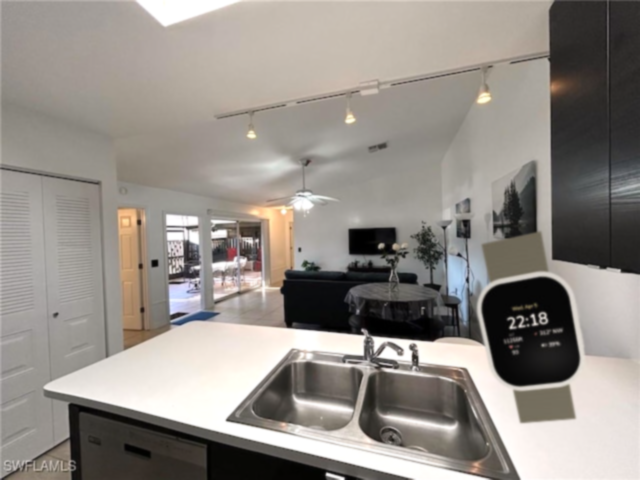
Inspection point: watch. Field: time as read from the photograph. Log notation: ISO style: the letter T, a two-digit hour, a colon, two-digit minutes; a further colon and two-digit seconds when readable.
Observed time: T22:18
